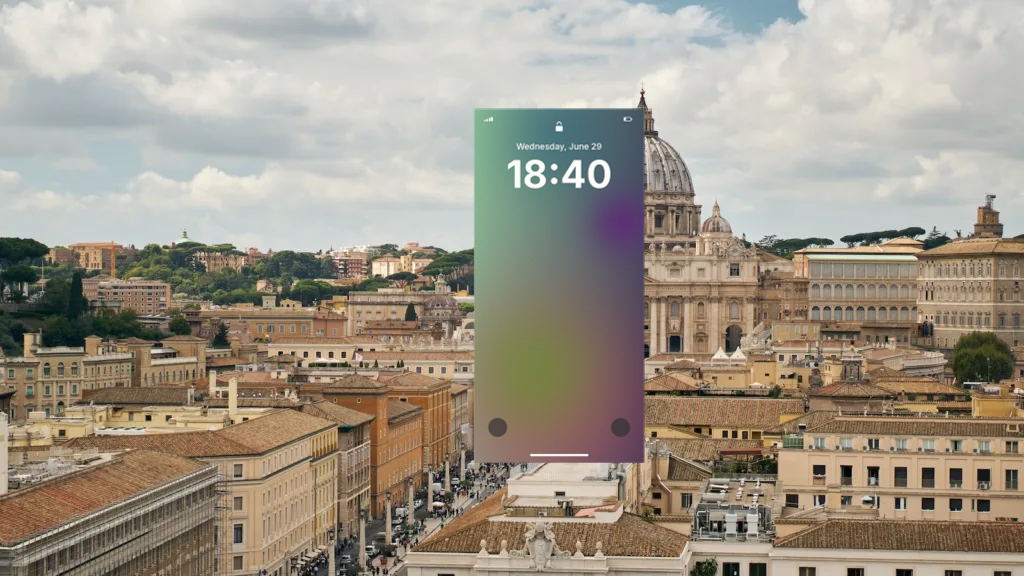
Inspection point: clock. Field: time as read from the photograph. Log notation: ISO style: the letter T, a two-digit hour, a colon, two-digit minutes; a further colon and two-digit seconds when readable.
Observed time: T18:40
